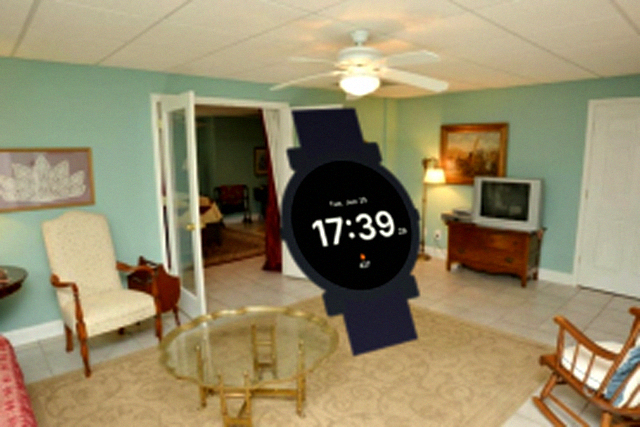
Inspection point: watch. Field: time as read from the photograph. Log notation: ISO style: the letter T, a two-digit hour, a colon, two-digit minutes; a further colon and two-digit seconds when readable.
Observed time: T17:39
